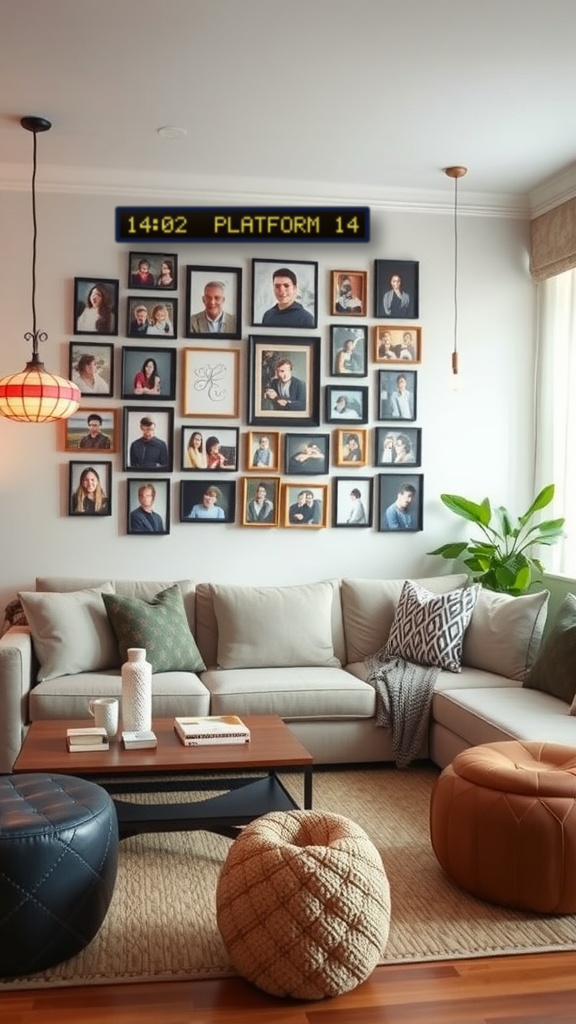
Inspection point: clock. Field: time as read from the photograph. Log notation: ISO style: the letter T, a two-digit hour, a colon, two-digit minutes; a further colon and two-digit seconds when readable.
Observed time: T14:02
